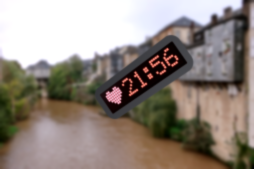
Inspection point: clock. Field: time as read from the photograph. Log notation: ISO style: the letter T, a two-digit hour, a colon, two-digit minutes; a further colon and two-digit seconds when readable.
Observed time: T21:56
